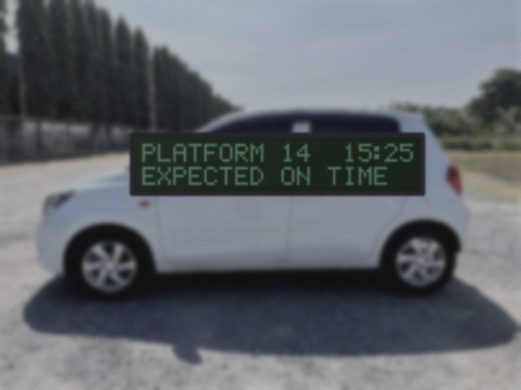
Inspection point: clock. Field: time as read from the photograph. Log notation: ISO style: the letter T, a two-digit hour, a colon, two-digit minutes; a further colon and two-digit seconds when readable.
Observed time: T15:25
